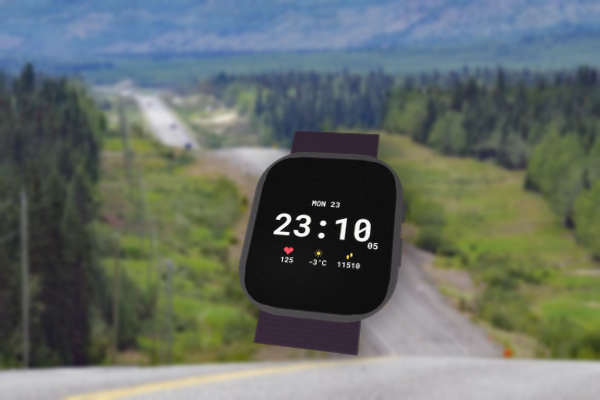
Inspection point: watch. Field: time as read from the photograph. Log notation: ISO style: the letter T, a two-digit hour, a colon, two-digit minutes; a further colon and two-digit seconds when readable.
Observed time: T23:10:05
